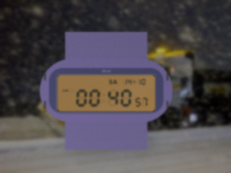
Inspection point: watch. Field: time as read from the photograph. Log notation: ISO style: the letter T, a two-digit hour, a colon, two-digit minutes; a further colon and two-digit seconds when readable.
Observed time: T00:40
